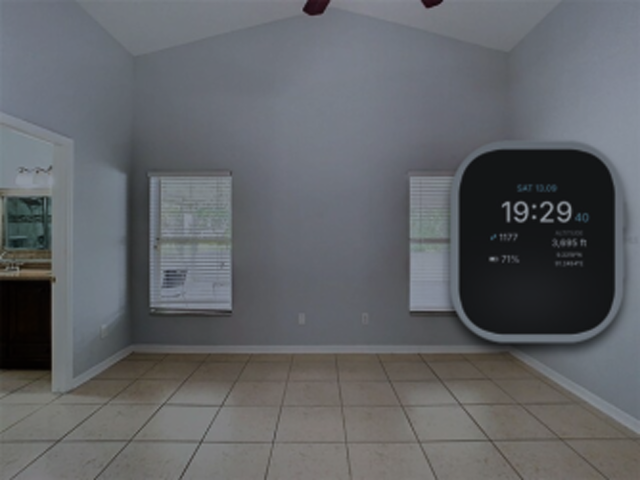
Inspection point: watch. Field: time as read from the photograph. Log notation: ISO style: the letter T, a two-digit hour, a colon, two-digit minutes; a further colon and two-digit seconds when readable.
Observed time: T19:29
